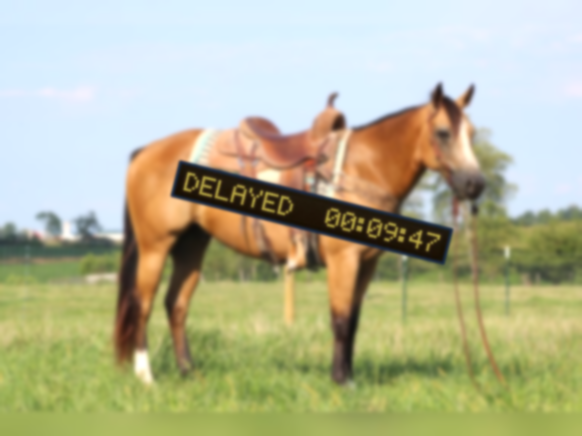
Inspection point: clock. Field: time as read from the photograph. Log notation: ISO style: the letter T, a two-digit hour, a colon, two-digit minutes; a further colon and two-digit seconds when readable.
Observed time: T00:09:47
